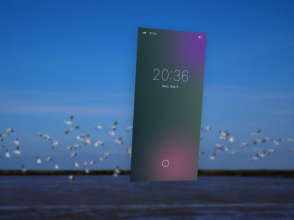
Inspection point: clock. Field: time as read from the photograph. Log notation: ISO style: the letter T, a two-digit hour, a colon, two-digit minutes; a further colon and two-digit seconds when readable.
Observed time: T20:36
